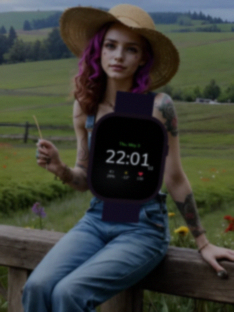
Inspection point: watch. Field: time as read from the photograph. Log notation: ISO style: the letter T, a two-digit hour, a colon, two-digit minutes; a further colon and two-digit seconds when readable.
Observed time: T22:01
